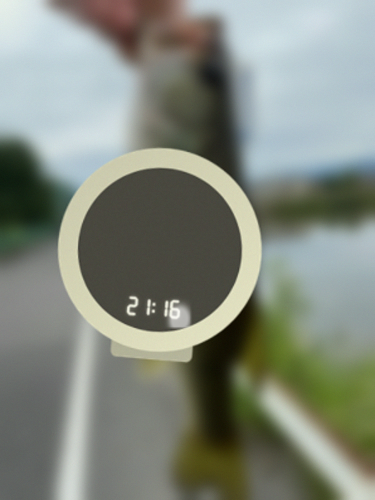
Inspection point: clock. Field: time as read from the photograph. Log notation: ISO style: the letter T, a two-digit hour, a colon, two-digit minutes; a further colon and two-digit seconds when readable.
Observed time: T21:16
